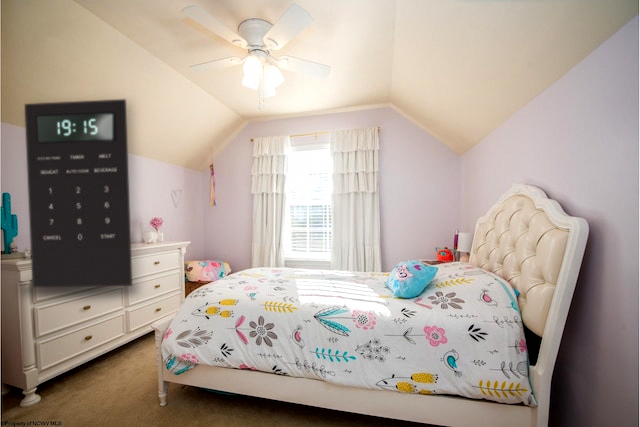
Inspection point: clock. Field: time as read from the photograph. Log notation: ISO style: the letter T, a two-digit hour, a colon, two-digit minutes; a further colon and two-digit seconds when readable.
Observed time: T19:15
